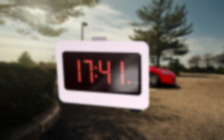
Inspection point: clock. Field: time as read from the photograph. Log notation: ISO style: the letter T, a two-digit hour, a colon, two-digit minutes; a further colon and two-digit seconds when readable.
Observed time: T17:41
